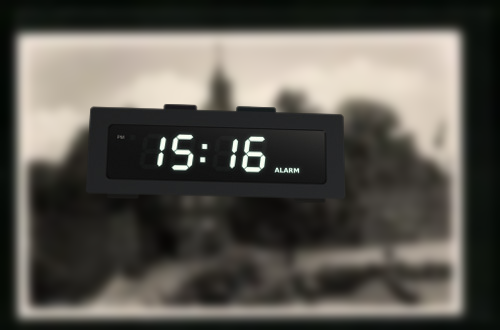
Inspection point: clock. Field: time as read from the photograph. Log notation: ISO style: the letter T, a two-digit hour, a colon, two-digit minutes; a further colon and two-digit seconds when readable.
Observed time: T15:16
